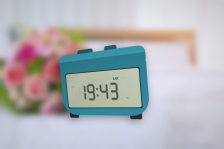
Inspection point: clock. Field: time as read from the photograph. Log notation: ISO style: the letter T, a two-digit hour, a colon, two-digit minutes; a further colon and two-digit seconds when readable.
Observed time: T19:43
